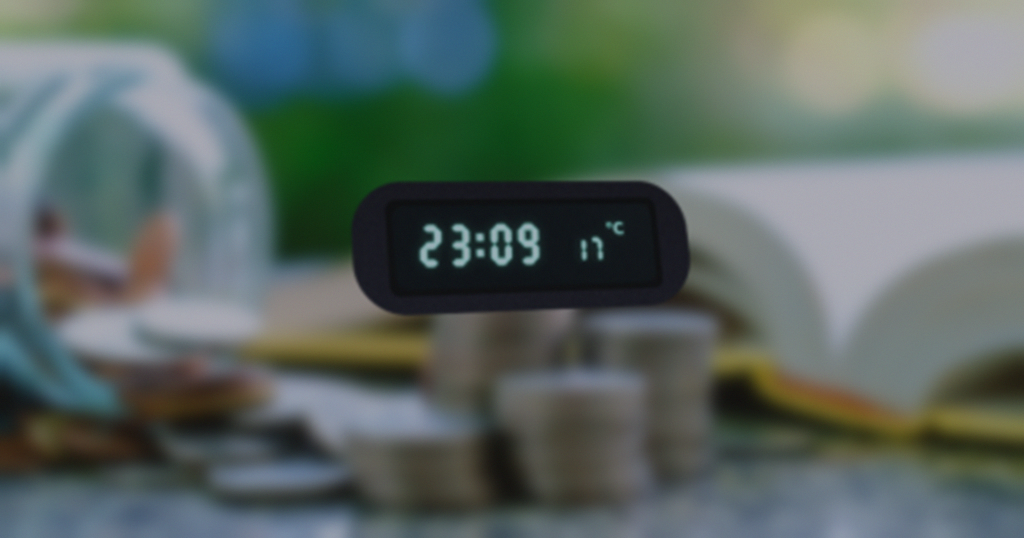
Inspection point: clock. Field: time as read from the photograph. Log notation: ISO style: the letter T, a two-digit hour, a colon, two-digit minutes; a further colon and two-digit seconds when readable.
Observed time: T23:09
